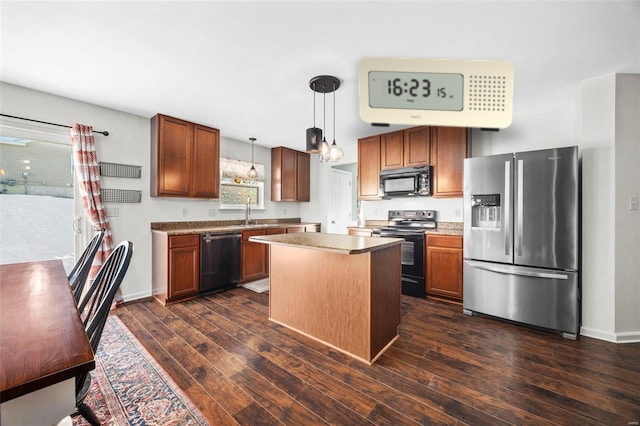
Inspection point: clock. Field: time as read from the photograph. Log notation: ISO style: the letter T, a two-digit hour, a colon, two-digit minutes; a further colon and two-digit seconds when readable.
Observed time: T16:23:15
